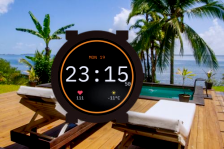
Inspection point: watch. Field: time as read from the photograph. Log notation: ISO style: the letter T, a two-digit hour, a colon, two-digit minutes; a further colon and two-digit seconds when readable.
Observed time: T23:15
